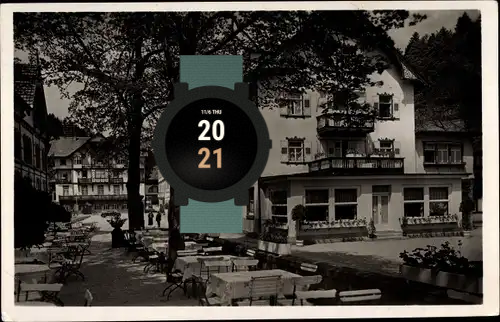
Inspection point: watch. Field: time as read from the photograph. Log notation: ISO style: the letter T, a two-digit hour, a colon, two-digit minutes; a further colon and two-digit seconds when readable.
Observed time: T20:21
